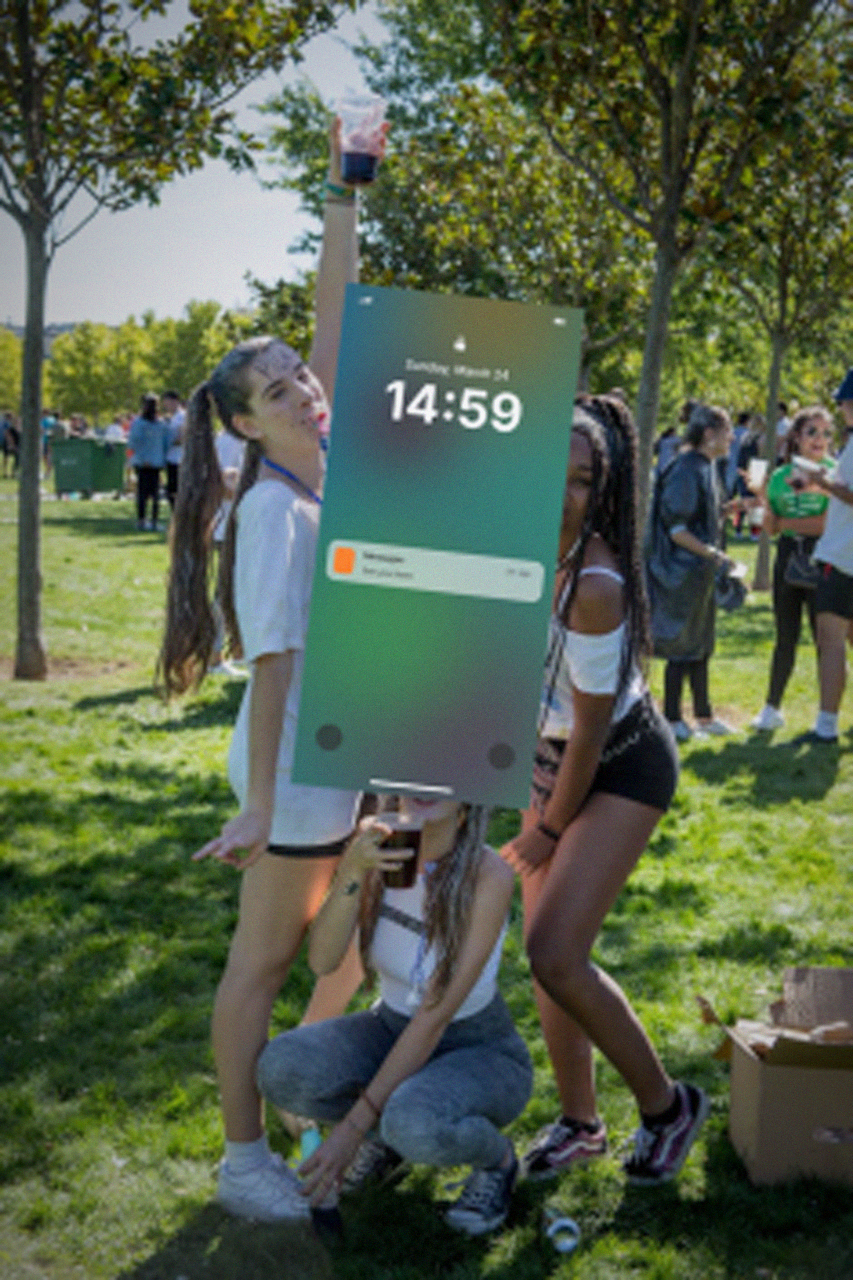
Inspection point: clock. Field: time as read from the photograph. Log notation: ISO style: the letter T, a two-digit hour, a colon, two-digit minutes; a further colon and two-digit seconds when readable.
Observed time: T14:59
